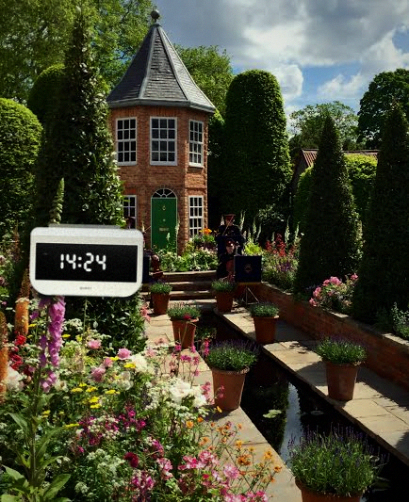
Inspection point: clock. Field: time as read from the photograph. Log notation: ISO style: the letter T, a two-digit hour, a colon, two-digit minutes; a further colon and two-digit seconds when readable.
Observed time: T14:24
